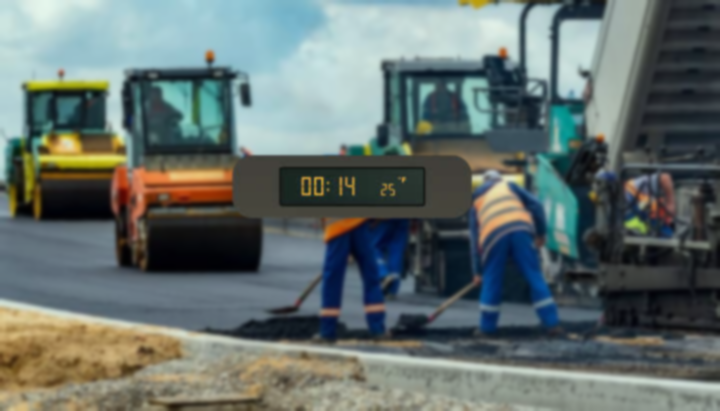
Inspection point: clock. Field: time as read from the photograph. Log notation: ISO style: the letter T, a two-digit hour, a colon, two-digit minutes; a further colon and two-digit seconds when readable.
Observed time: T00:14
